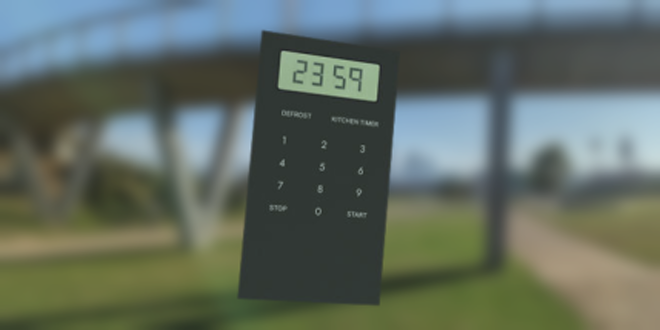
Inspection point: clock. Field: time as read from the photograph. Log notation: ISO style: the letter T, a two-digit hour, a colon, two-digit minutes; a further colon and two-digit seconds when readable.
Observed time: T23:59
